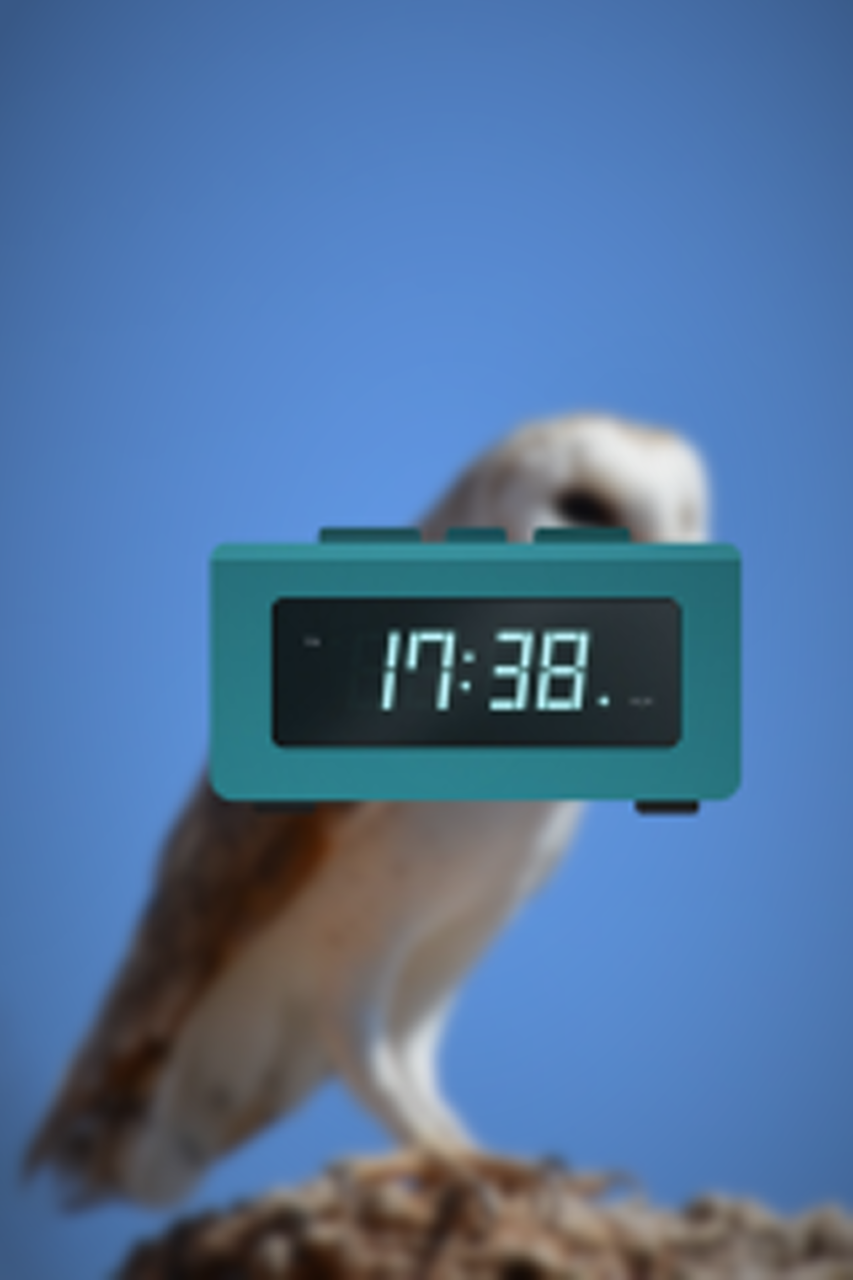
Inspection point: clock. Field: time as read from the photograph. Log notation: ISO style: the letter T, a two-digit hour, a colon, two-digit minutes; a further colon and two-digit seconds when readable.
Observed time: T17:38
